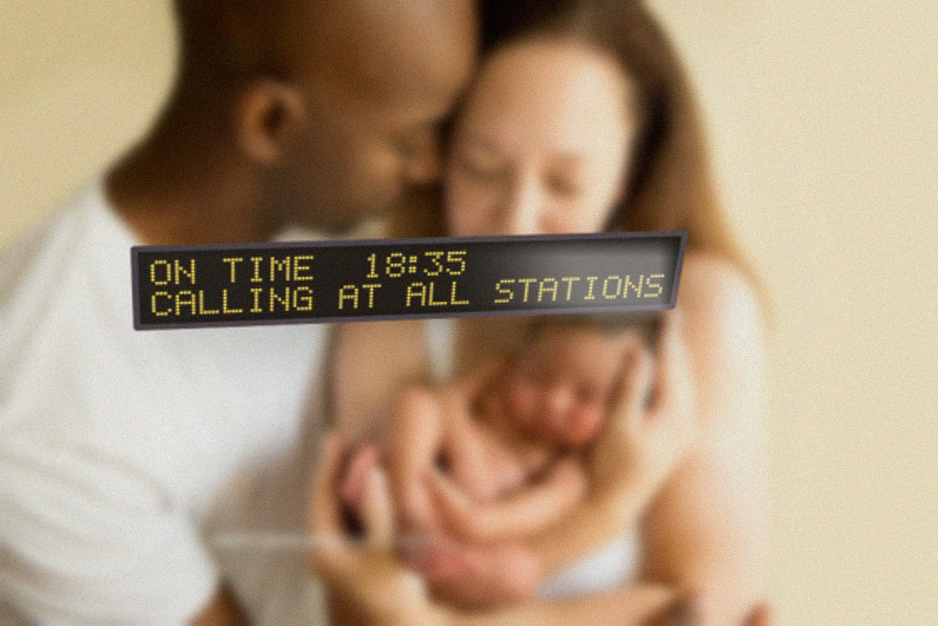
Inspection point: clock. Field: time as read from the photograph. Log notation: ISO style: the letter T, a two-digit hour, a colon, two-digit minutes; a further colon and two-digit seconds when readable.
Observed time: T18:35
